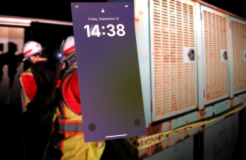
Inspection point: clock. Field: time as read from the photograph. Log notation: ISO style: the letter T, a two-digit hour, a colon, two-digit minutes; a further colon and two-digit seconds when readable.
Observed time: T14:38
